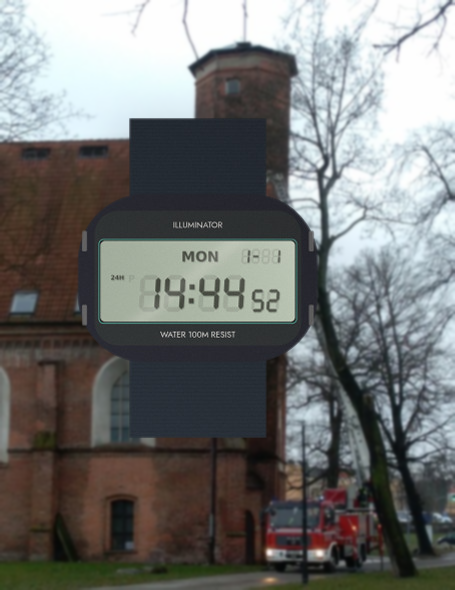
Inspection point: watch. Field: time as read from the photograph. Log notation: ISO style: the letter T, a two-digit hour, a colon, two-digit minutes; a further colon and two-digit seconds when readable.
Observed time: T14:44:52
